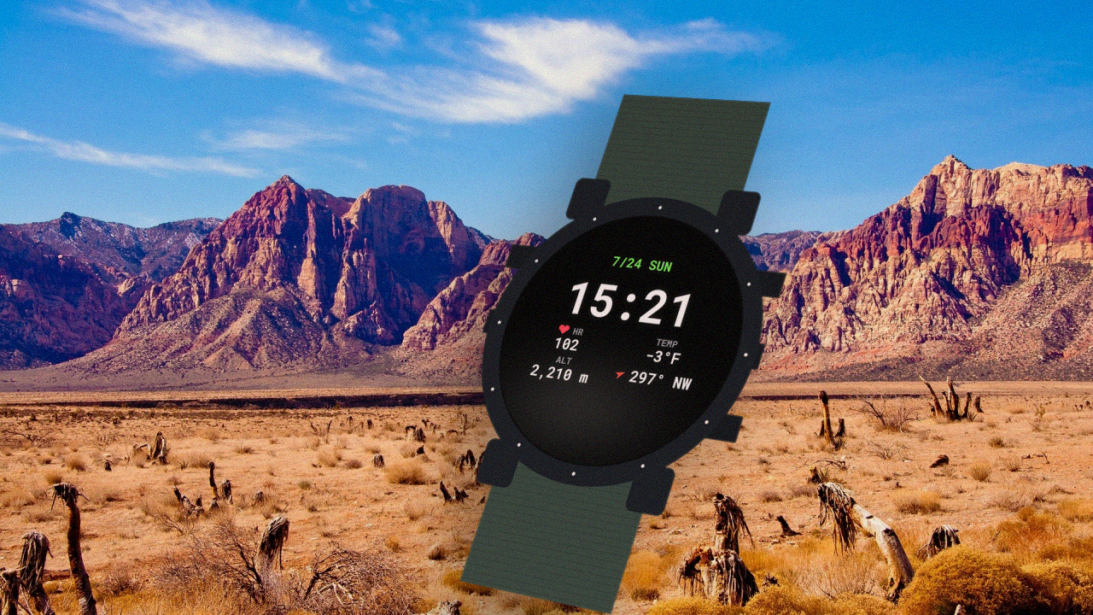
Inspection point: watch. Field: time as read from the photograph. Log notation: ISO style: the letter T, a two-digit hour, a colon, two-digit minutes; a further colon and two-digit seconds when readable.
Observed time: T15:21
